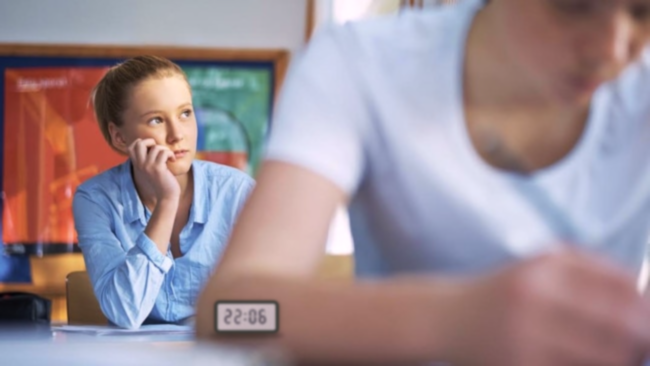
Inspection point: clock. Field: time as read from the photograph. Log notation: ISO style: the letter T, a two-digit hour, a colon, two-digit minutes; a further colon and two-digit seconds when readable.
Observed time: T22:06
